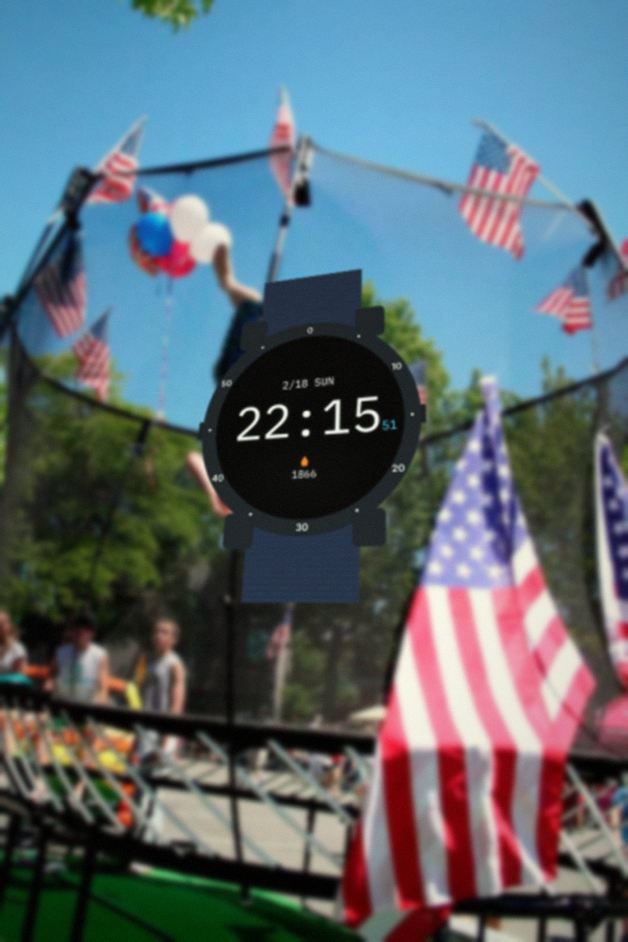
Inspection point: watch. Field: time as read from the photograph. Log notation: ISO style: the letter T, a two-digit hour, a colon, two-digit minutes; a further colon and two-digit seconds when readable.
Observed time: T22:15
